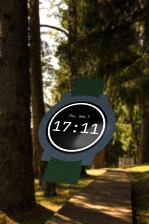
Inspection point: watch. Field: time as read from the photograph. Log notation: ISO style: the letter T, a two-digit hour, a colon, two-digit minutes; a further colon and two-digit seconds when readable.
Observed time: T17:11
